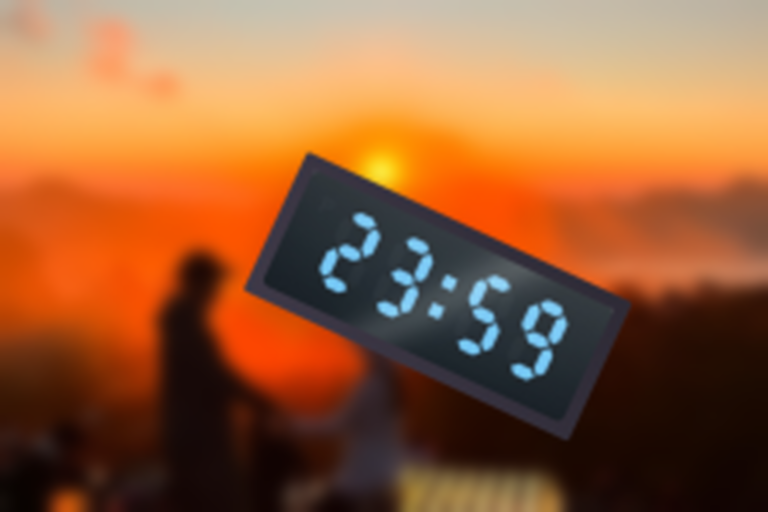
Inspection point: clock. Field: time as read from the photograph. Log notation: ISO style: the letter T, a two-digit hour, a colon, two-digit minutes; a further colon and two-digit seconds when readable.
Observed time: T23:59
